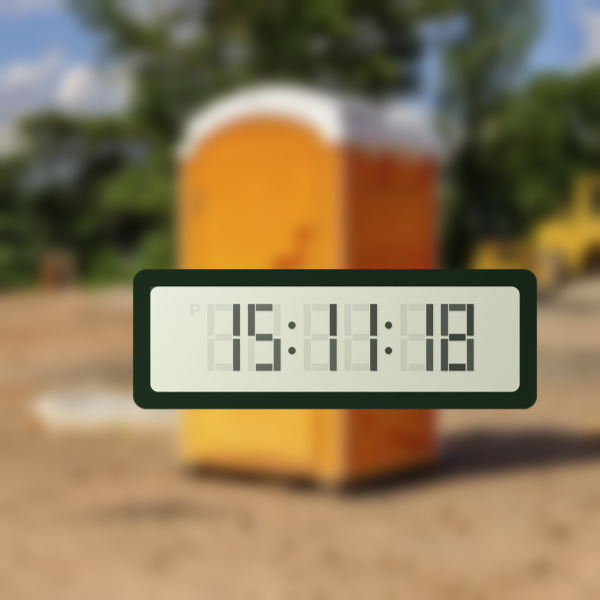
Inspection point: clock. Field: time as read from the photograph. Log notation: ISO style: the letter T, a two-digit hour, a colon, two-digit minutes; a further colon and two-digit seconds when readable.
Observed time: T15:11:18
